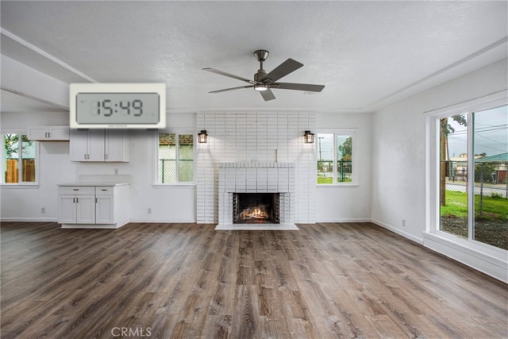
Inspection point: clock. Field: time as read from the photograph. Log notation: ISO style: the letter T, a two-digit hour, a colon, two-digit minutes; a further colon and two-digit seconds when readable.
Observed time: T15:49
